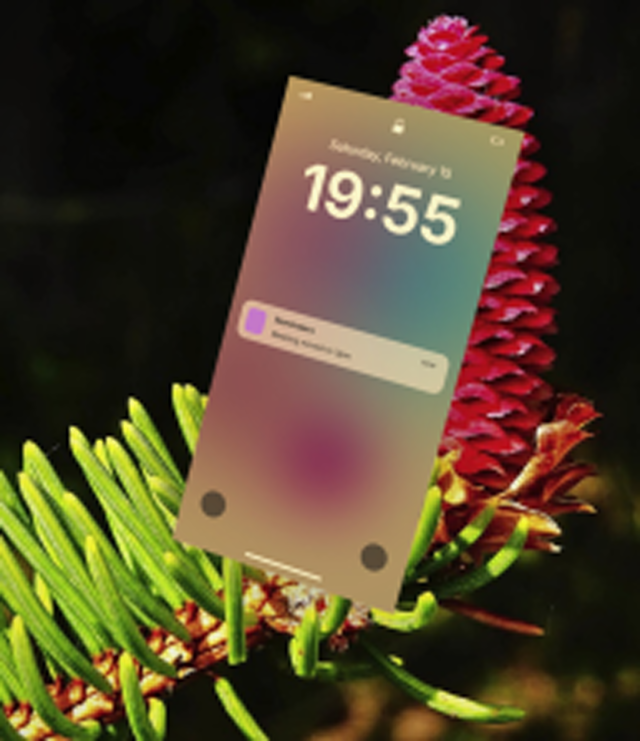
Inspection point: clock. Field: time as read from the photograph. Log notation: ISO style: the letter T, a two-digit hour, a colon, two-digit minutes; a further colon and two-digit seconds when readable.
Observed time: T19:55
